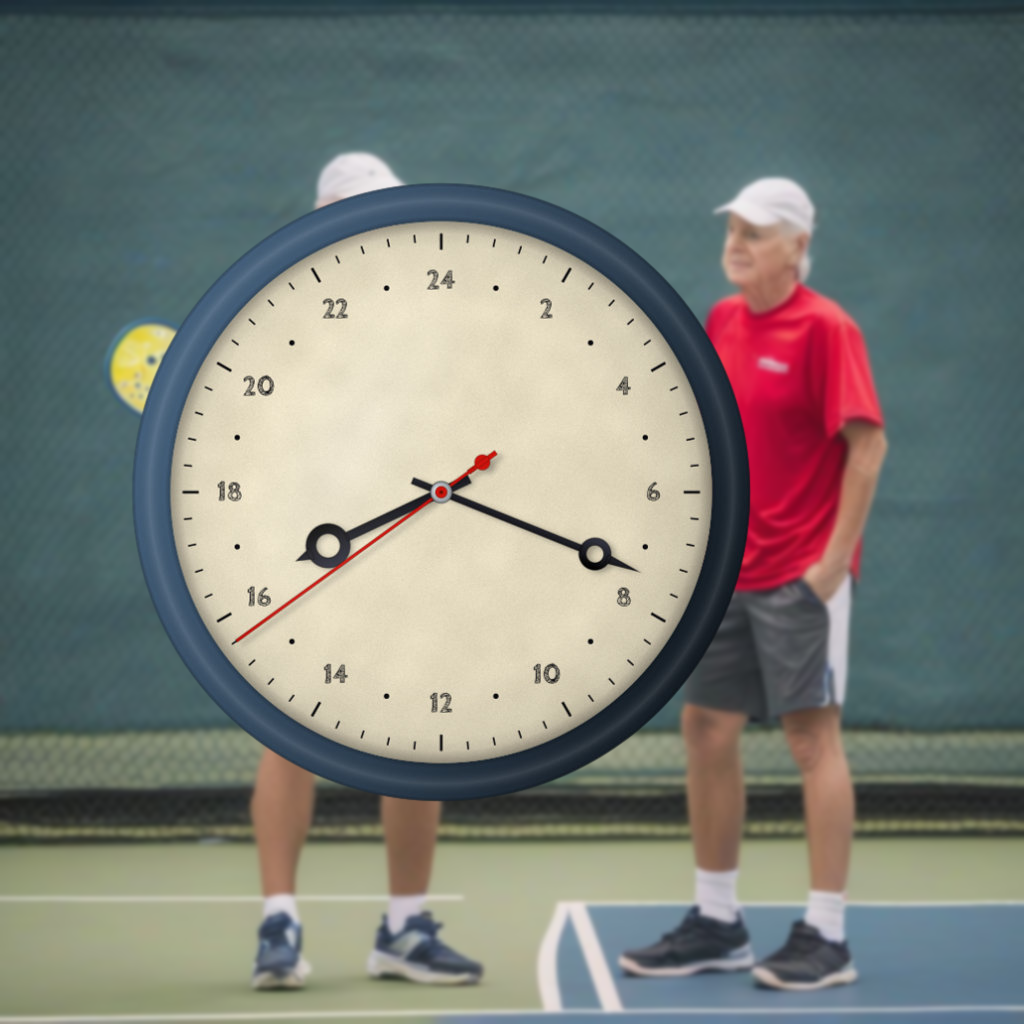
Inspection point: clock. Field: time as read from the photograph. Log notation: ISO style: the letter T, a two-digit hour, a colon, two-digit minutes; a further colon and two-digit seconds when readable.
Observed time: T16:18:39
